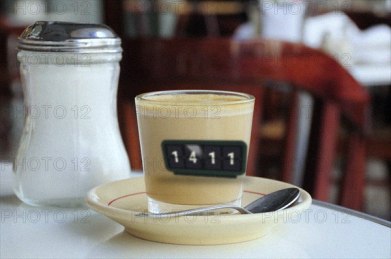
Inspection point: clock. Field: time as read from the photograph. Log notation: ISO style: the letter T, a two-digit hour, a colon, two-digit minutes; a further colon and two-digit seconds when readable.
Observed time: T14:11
